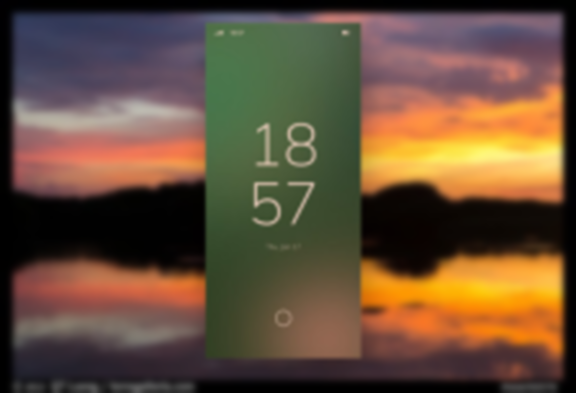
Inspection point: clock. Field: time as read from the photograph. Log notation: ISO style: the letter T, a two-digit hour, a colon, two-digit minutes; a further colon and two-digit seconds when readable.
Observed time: T18:57
